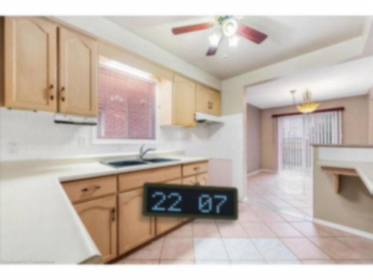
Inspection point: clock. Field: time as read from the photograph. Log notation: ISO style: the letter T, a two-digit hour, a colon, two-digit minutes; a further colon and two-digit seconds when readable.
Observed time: T22:07
